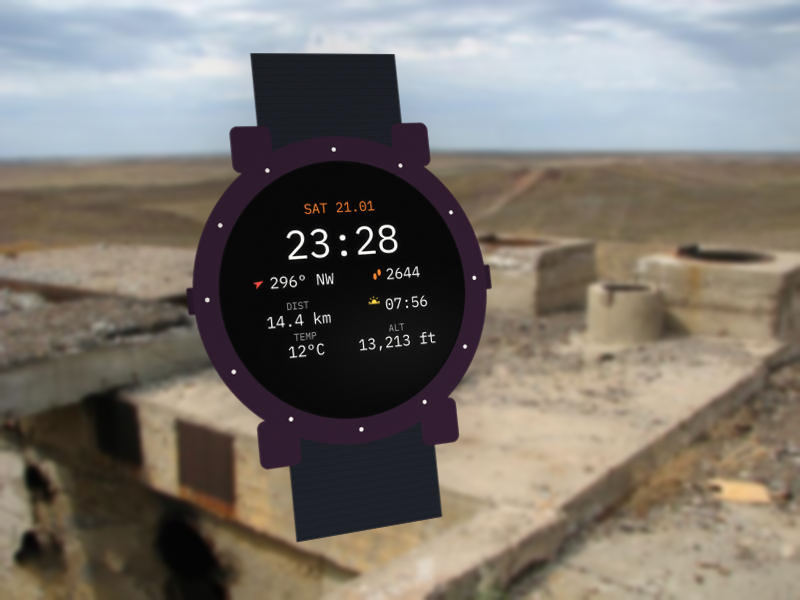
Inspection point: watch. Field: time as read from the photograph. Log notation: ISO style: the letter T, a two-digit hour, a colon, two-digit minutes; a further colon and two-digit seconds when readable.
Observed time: T23:28
